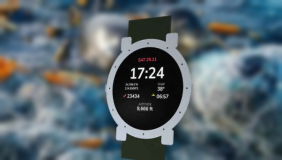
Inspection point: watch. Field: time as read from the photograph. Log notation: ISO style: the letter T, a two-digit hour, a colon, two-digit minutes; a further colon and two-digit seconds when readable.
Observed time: T17:24
